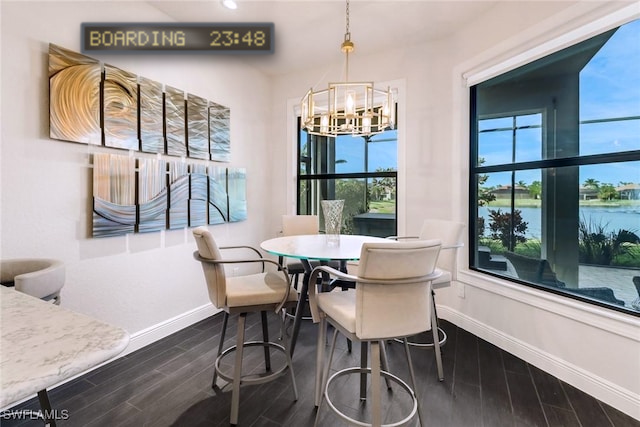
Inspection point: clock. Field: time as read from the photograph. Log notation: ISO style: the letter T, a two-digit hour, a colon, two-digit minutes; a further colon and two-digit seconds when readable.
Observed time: T23:48
